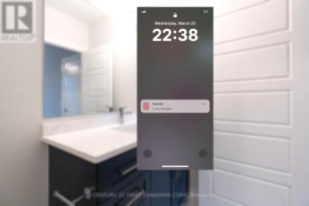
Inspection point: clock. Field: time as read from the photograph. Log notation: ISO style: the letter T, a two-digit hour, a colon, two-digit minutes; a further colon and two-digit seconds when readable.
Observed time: T22:38
